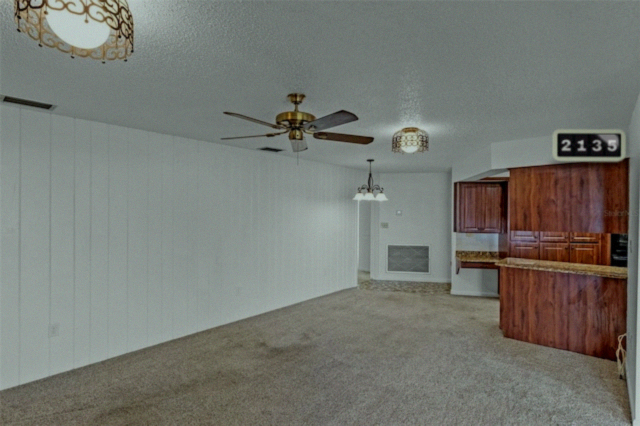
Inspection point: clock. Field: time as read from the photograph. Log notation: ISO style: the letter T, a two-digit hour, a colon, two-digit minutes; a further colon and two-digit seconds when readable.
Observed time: T21:35
